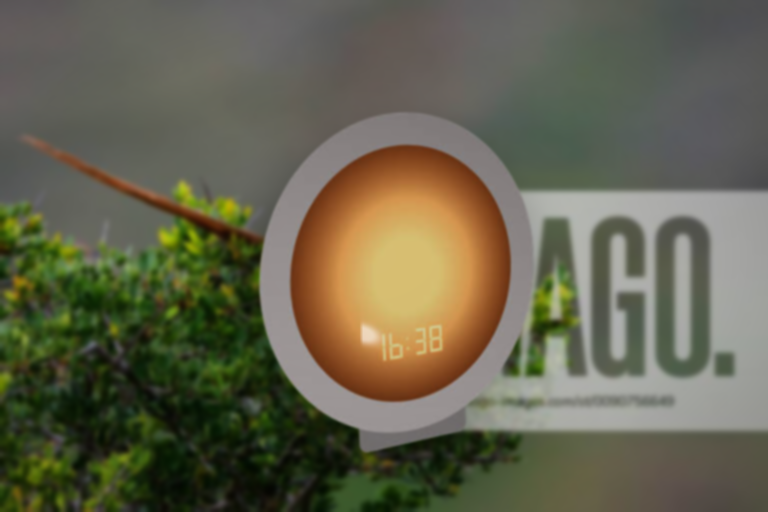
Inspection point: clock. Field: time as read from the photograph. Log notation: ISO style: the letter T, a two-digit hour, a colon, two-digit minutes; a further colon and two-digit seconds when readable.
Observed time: T16:38
